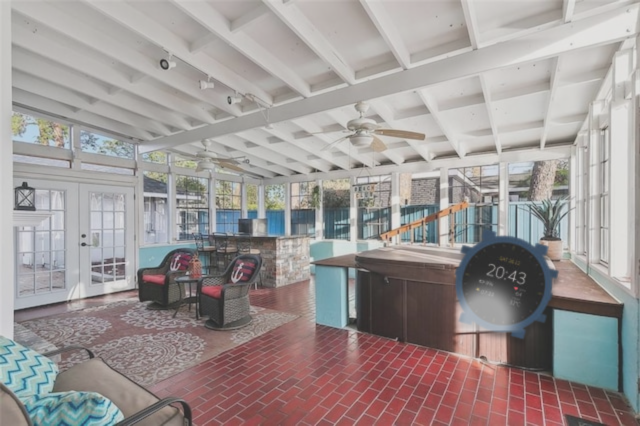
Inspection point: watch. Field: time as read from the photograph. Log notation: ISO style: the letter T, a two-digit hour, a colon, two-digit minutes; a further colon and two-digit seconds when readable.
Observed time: T20:43
